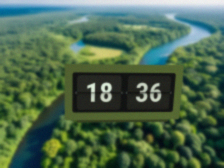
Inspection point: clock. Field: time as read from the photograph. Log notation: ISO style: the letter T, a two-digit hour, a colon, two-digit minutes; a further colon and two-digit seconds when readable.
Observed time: T18:36
